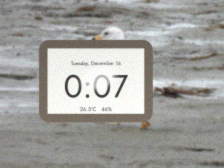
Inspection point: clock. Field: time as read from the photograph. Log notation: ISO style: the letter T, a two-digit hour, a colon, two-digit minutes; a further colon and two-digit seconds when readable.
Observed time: T00:07
